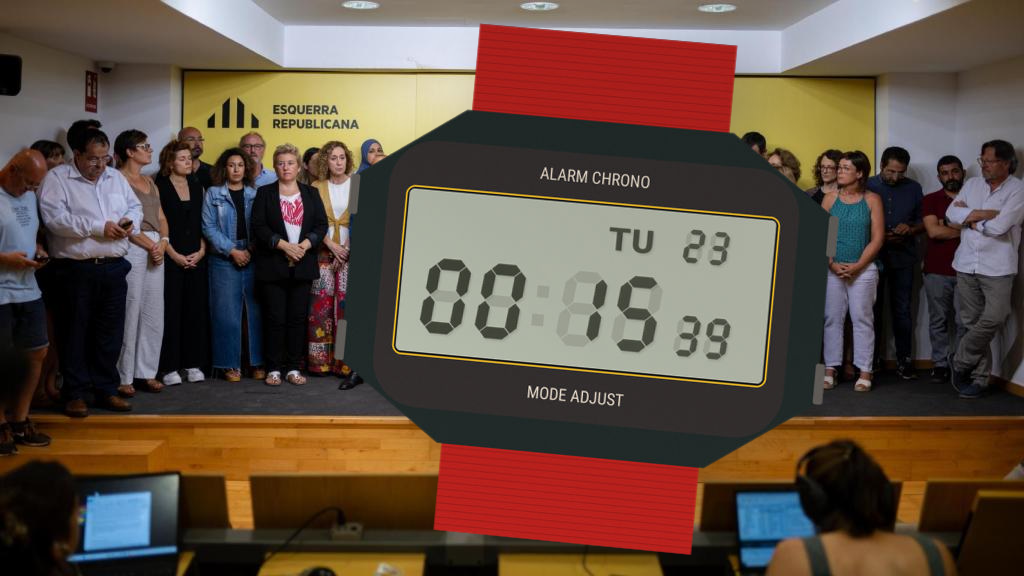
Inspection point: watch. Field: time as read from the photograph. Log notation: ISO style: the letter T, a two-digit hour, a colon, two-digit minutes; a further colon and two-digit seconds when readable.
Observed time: T00:15:39
